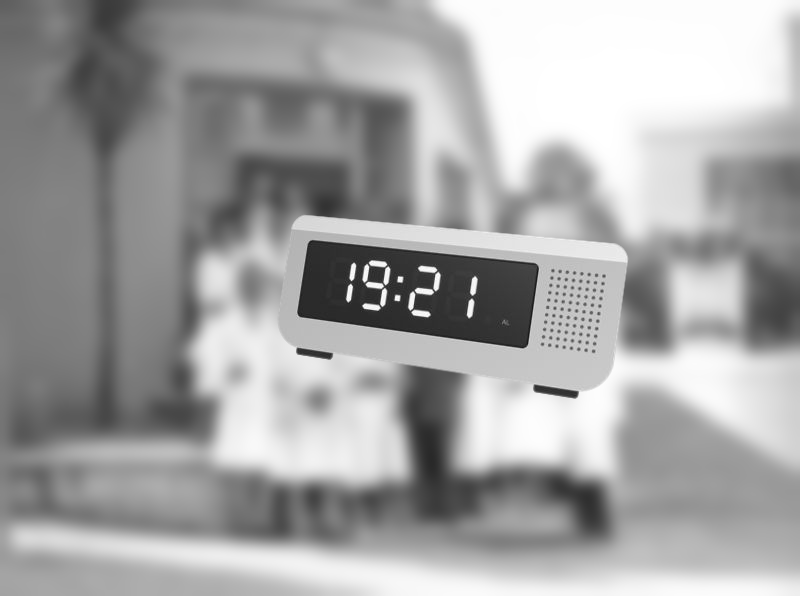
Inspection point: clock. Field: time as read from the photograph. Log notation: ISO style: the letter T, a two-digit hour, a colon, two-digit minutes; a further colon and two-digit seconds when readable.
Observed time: T19:21
